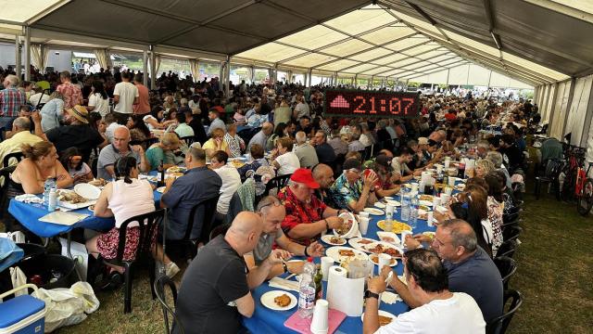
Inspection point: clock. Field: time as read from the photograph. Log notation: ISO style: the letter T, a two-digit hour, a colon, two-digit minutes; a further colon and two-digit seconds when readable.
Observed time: T21:07
